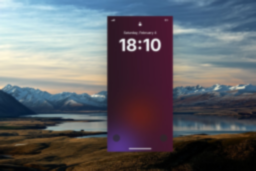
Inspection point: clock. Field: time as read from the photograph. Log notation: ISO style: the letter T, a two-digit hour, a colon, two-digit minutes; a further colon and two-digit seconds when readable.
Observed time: T18:10
